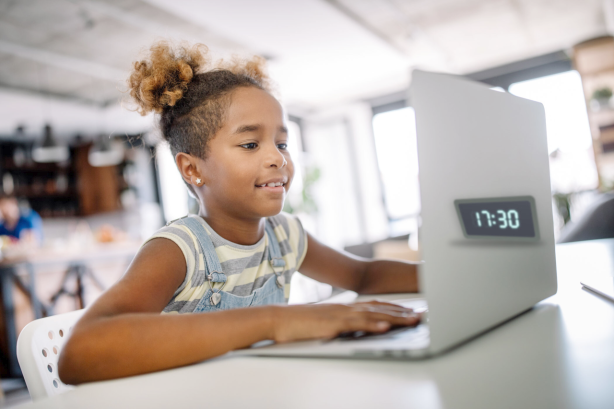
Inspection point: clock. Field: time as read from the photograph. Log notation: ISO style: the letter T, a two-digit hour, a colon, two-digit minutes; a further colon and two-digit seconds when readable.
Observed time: T17:30
